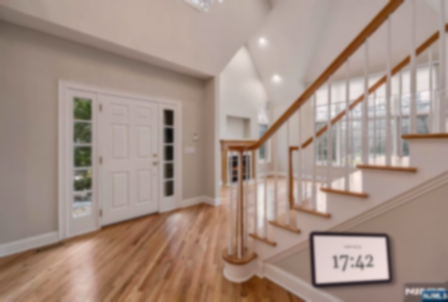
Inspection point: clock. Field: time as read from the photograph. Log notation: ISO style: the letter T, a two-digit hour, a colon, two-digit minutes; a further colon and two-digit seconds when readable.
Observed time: T17:42
